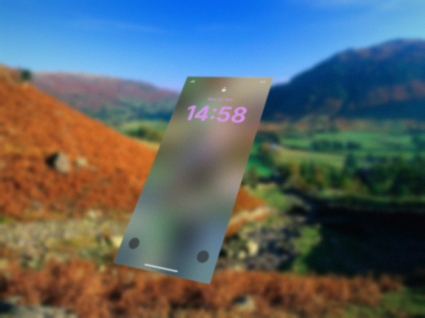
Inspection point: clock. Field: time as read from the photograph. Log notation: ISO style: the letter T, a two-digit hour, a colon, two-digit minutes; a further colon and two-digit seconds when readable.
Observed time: T14:58
